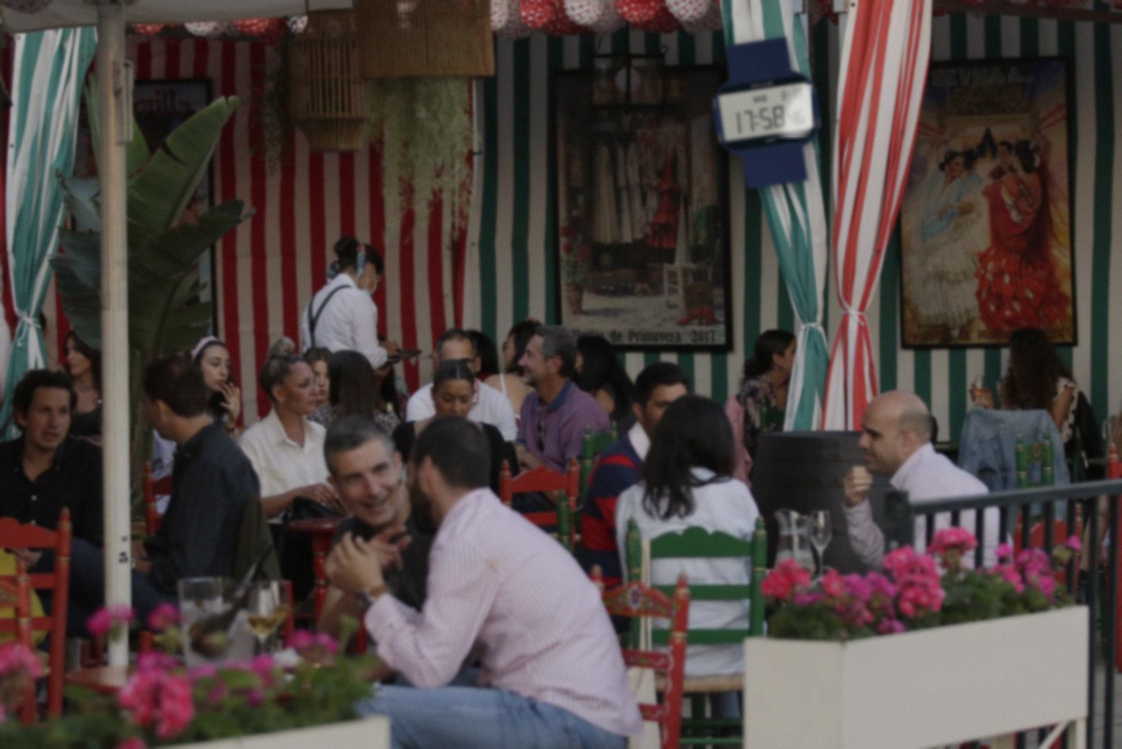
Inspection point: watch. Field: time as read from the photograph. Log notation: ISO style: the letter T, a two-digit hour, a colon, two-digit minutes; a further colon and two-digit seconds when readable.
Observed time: T17:58
